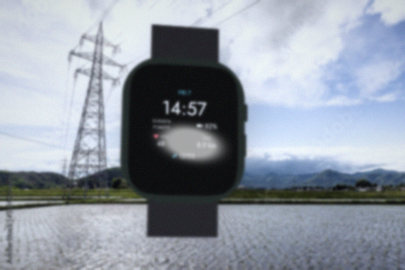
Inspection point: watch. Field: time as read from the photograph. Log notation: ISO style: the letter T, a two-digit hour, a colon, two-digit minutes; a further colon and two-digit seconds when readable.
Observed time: T14:57
